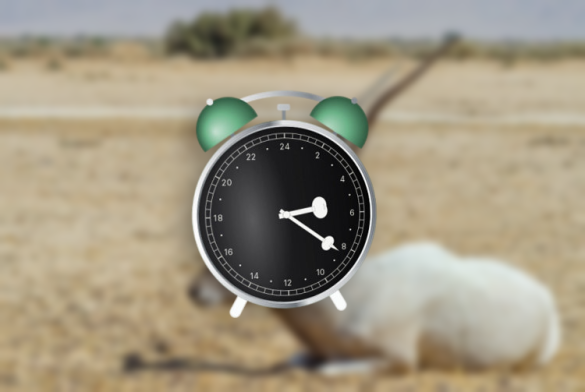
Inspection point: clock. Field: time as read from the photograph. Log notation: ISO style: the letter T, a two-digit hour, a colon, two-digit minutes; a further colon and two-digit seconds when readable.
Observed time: T05:21
